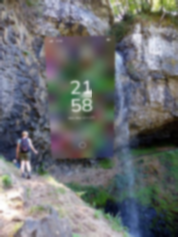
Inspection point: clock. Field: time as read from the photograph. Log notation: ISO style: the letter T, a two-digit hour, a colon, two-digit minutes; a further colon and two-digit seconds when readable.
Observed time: T21:58
